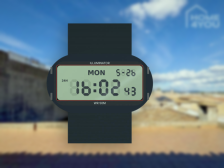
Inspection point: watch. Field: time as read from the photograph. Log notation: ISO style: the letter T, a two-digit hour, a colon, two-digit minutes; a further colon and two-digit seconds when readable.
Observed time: T16:02:43
